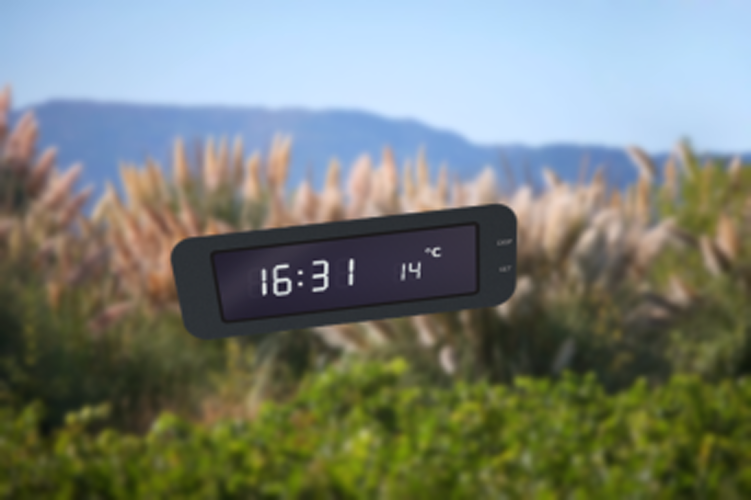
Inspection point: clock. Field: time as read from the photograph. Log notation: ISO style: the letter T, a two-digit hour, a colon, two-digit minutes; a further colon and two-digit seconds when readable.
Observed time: T16:31
